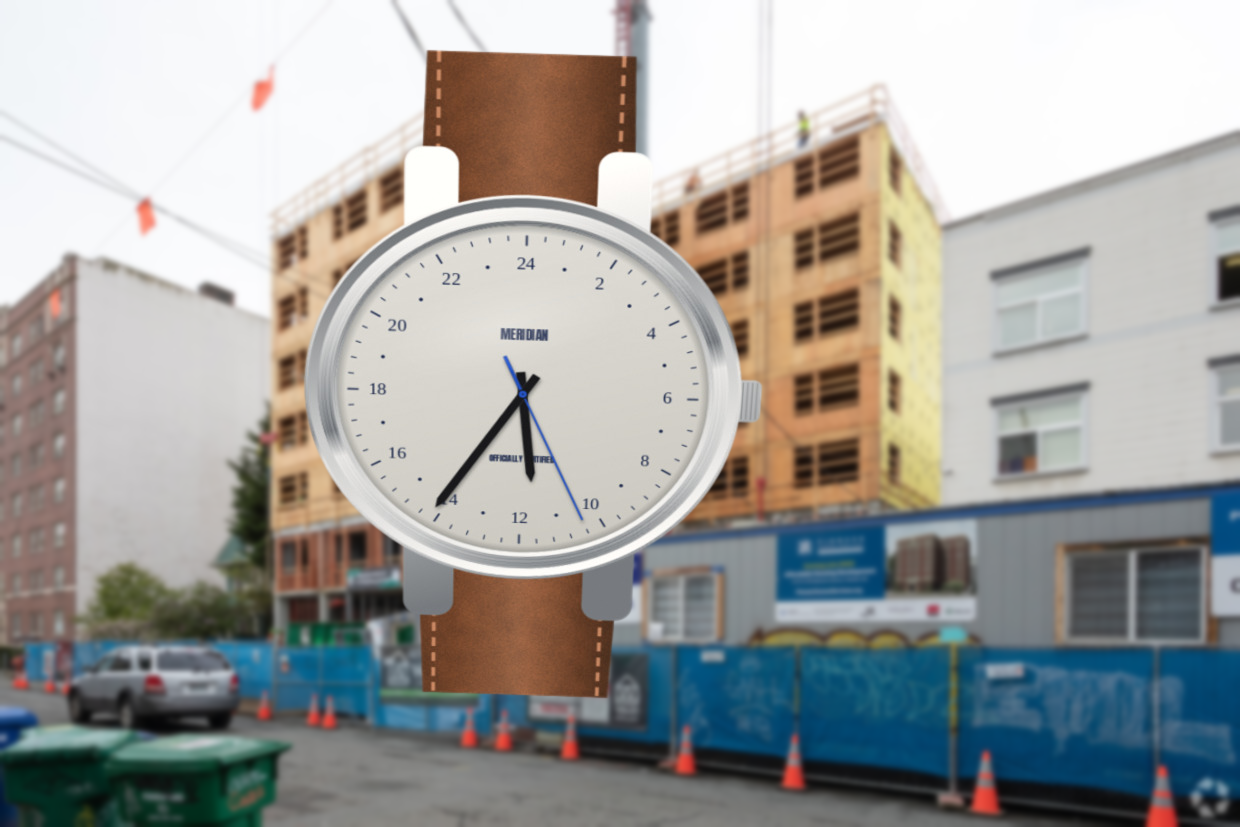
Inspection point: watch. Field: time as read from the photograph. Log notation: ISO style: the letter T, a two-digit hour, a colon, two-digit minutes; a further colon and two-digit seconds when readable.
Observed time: T11:35:26
